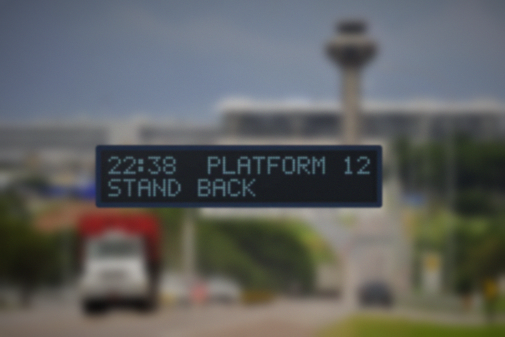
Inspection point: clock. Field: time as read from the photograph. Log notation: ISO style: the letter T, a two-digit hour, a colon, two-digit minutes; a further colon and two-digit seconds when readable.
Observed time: T22:38
